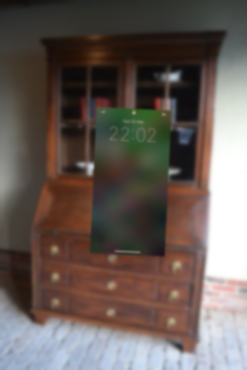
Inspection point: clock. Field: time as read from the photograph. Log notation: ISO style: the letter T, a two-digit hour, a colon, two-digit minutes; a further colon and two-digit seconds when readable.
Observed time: T22:02
